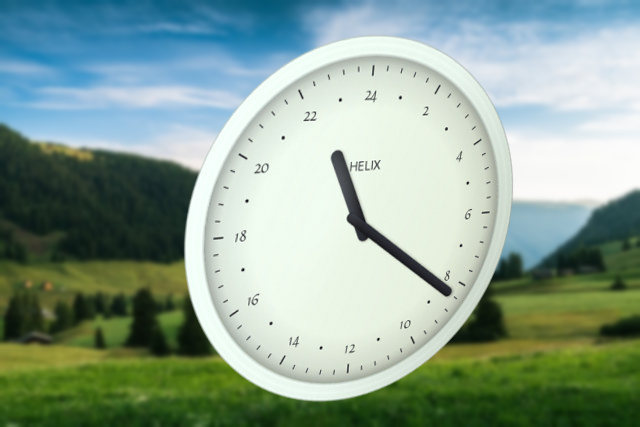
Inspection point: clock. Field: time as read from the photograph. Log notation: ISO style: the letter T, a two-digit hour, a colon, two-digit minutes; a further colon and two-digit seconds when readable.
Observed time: T22:21
